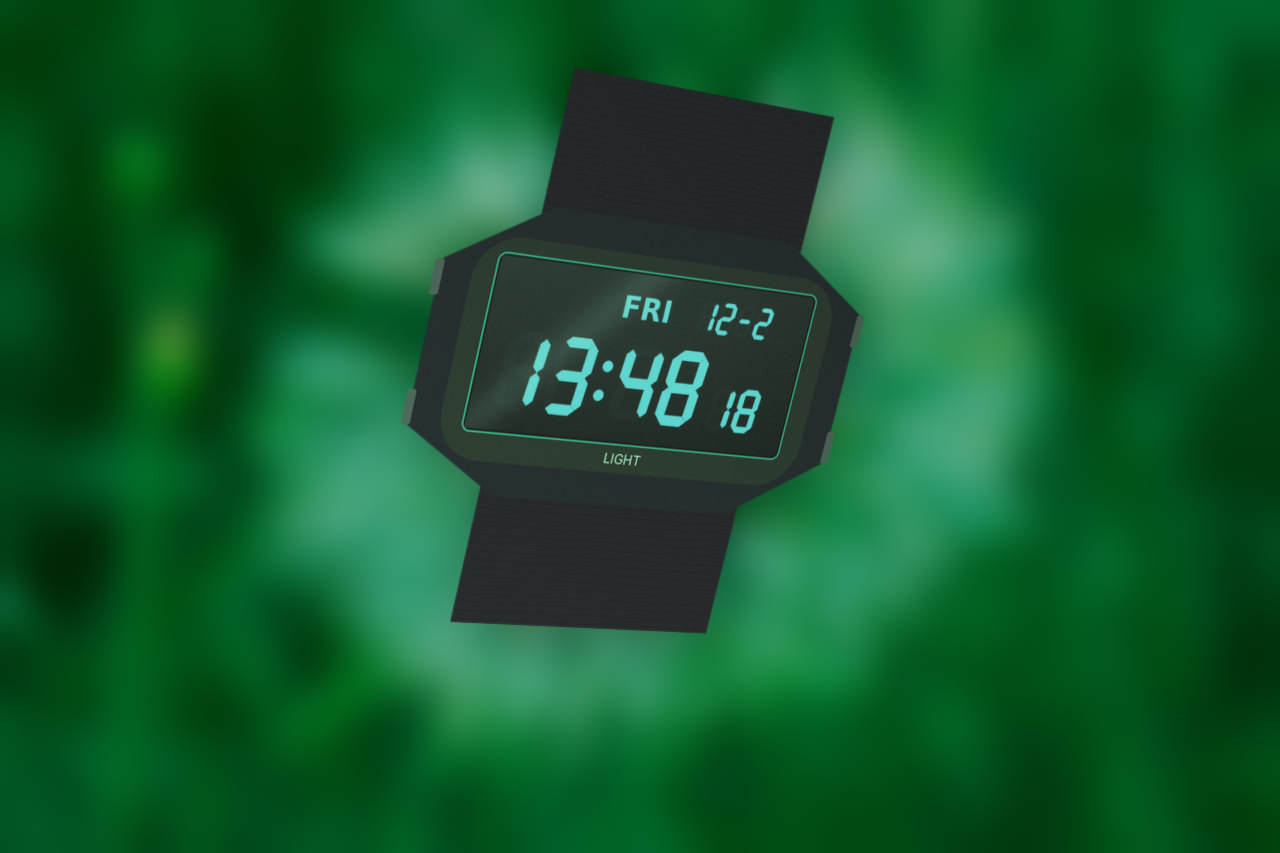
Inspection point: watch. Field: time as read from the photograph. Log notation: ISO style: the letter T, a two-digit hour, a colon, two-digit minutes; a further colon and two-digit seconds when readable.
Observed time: T13:48:18
